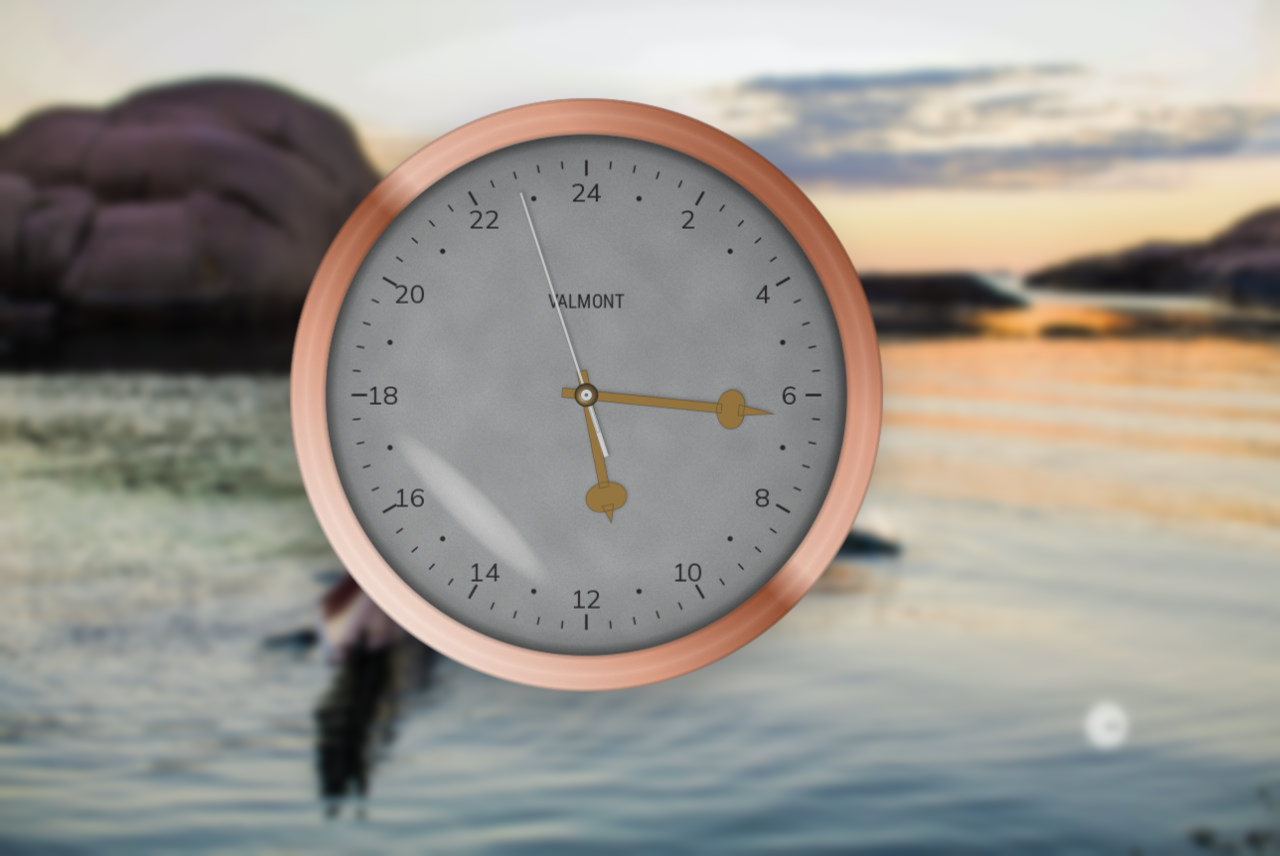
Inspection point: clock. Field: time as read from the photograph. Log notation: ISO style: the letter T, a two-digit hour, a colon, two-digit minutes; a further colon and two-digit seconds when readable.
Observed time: T11:15:57
